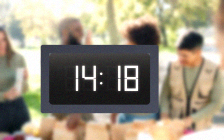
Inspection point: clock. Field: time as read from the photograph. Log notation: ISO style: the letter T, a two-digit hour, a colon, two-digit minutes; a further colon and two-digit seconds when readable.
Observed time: T14:18
